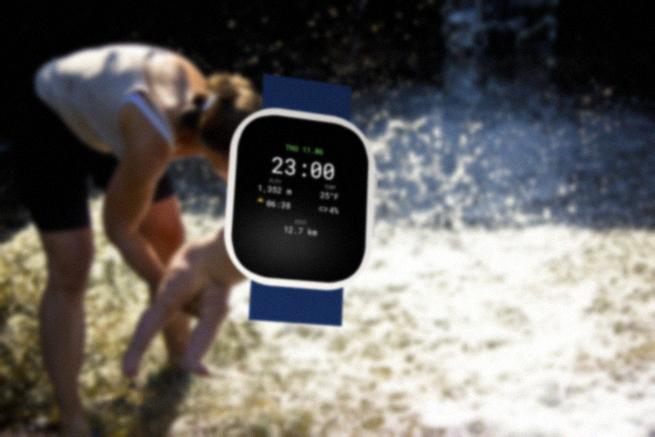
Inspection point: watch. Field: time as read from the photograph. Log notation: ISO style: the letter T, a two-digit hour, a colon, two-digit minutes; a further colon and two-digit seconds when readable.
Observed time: T23:00
